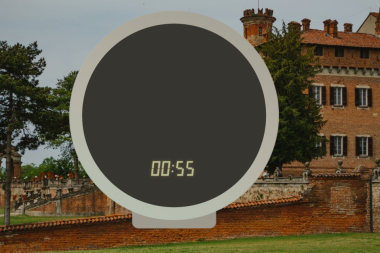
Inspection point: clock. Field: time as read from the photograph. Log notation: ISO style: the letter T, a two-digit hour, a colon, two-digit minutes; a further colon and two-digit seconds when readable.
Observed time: T00:55
